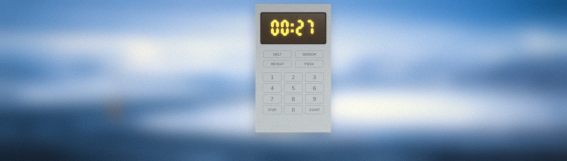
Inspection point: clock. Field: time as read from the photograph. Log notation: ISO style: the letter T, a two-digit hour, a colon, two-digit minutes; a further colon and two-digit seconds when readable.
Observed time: T00:27
